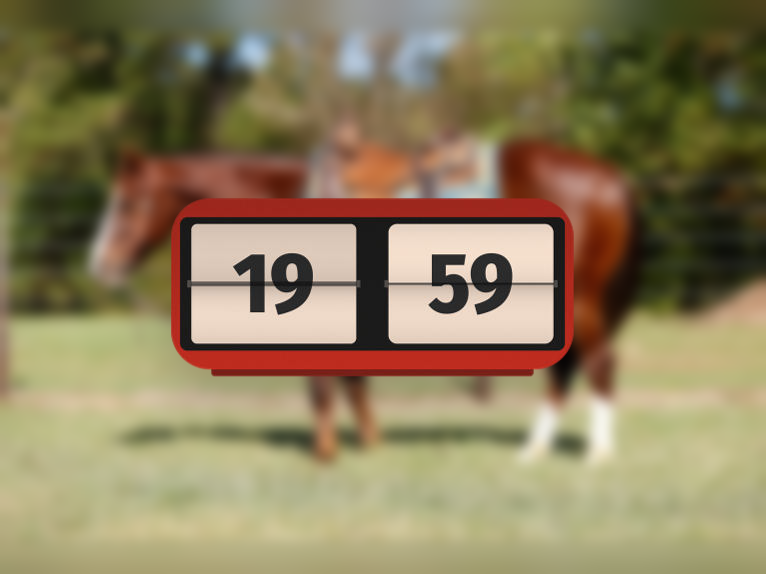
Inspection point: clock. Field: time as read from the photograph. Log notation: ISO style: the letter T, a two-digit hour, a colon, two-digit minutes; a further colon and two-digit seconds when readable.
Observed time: T19:59
